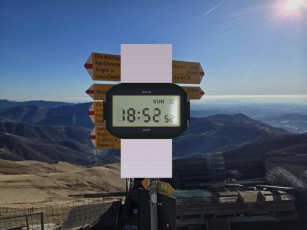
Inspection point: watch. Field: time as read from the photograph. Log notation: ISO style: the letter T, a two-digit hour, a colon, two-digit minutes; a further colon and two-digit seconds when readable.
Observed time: T18:52:52
